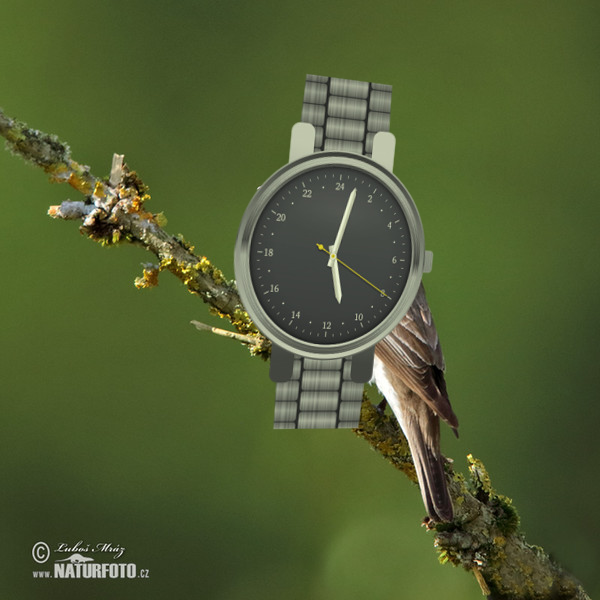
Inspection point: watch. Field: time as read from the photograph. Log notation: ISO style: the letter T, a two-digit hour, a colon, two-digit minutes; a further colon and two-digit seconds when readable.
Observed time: T11:02:20
